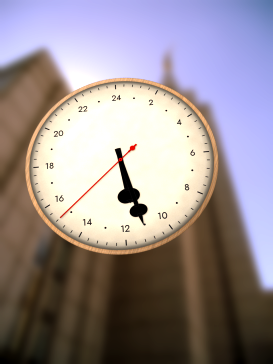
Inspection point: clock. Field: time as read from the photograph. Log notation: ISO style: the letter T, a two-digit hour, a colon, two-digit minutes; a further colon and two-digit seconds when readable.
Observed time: T11:27:38
